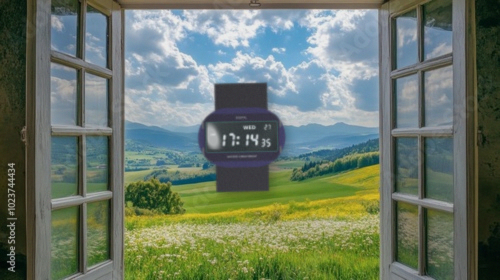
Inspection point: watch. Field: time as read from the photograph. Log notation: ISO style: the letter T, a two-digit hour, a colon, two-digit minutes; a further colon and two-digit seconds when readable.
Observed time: T17:14
